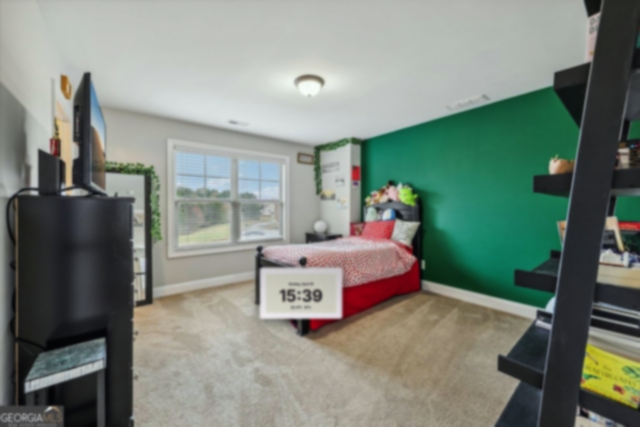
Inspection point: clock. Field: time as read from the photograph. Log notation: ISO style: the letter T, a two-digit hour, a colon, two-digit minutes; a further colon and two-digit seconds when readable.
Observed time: T15:39
